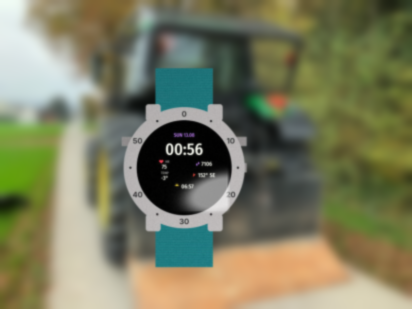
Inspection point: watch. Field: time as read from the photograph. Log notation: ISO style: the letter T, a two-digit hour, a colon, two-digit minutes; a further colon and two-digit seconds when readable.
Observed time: T00:56
